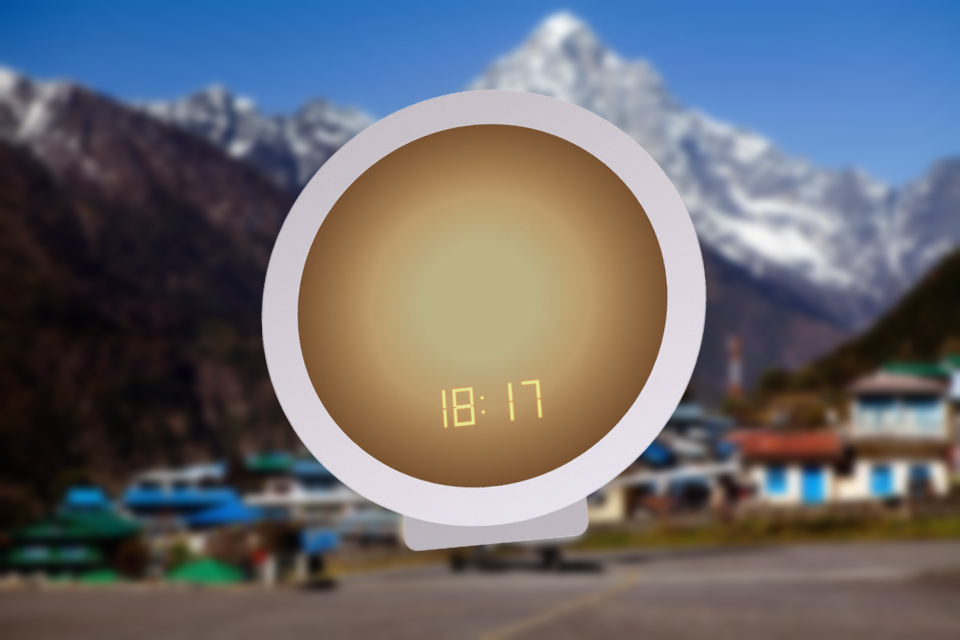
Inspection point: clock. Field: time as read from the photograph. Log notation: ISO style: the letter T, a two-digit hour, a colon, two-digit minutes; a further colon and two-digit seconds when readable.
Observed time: T18:17
